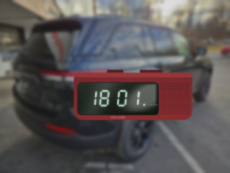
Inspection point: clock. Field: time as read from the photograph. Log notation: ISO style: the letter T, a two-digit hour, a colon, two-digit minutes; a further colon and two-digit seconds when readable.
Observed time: T18:01
